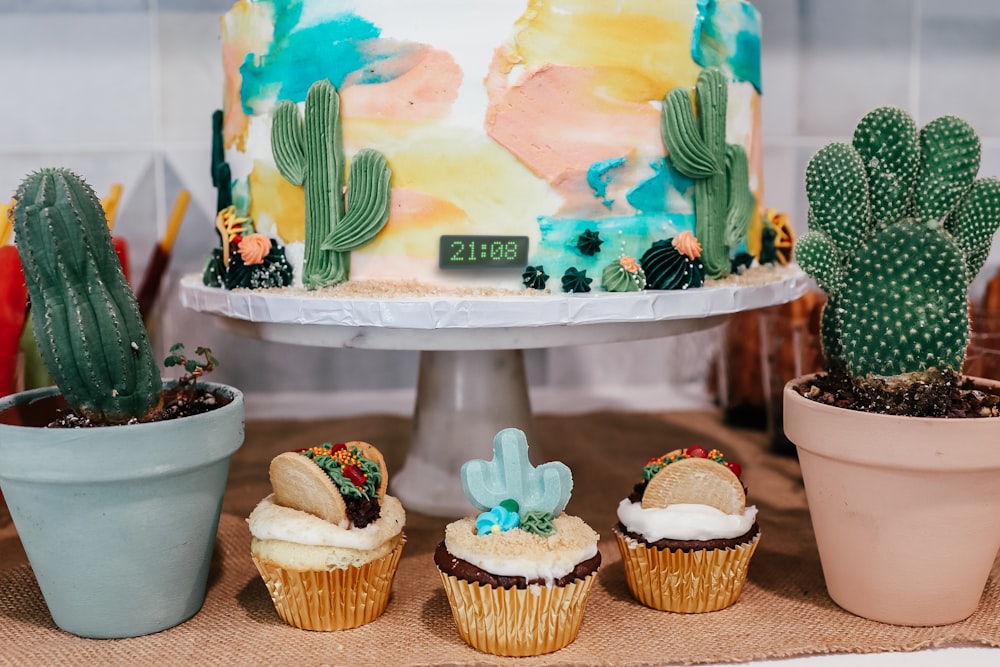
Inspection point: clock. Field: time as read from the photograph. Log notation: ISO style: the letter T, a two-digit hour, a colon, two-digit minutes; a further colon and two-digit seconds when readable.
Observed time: T21:08
